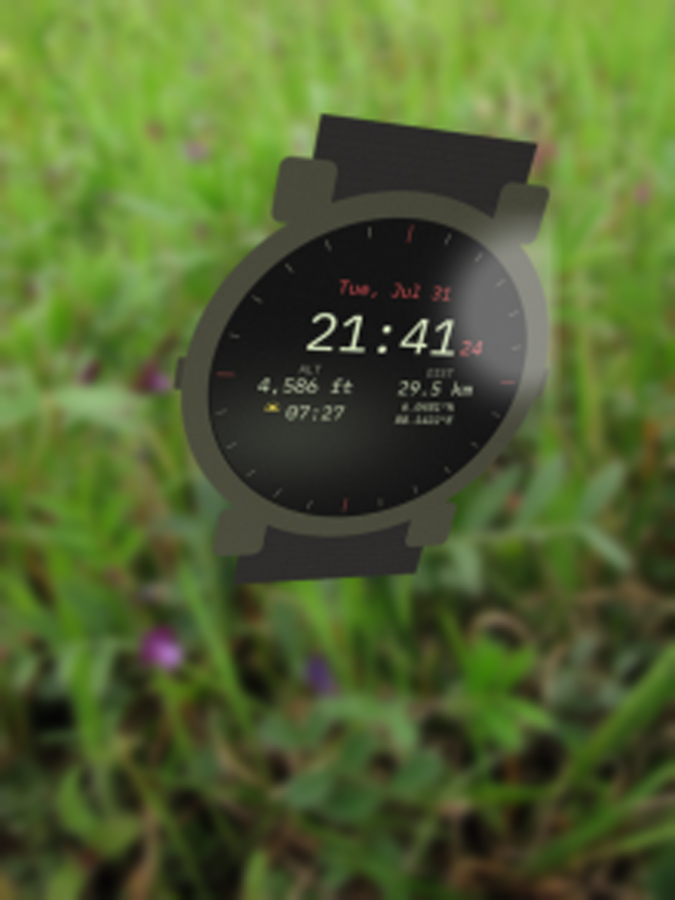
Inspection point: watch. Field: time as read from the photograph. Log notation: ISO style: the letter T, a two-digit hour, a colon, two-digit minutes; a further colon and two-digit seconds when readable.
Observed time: T21:41
